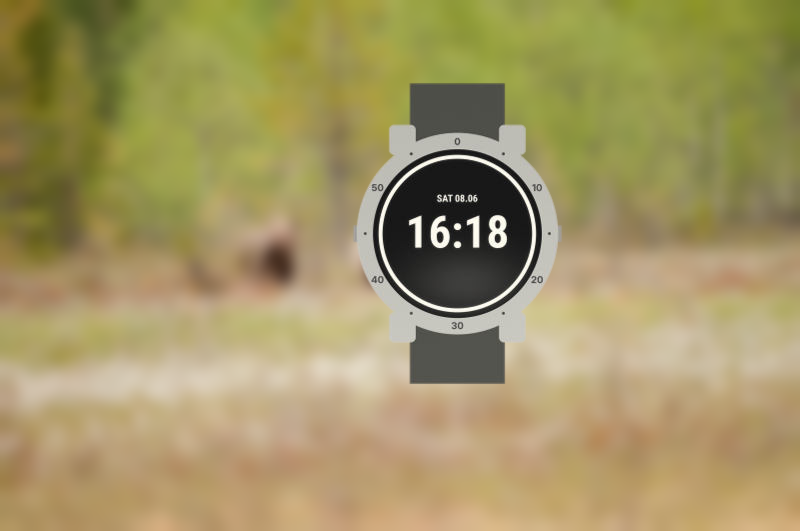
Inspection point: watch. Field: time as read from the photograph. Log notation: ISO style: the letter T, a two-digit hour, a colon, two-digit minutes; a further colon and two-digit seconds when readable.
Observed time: T16:18
